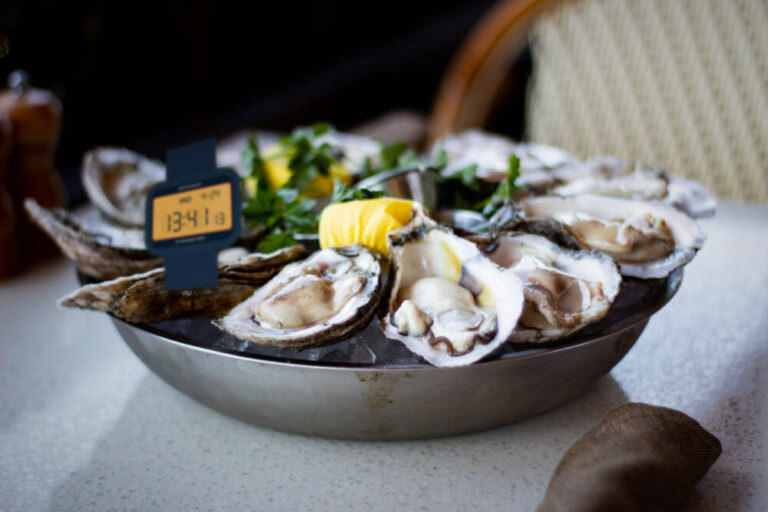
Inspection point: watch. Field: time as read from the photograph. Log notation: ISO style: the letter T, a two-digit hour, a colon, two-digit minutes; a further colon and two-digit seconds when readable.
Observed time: T13:41
